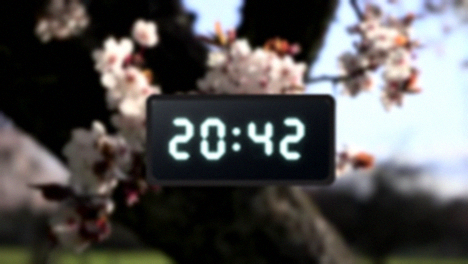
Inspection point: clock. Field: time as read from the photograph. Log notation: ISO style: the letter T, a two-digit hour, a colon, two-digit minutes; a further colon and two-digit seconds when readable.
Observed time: T20:42
